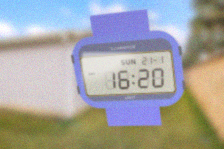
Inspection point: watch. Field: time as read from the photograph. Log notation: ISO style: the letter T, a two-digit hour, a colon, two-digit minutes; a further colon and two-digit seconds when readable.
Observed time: T16:20
